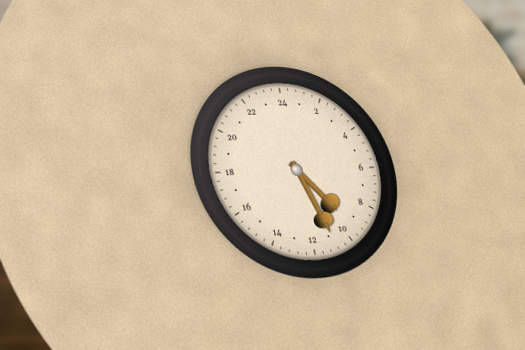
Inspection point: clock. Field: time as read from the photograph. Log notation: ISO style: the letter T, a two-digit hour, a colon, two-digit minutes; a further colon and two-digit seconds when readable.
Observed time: T09:27
